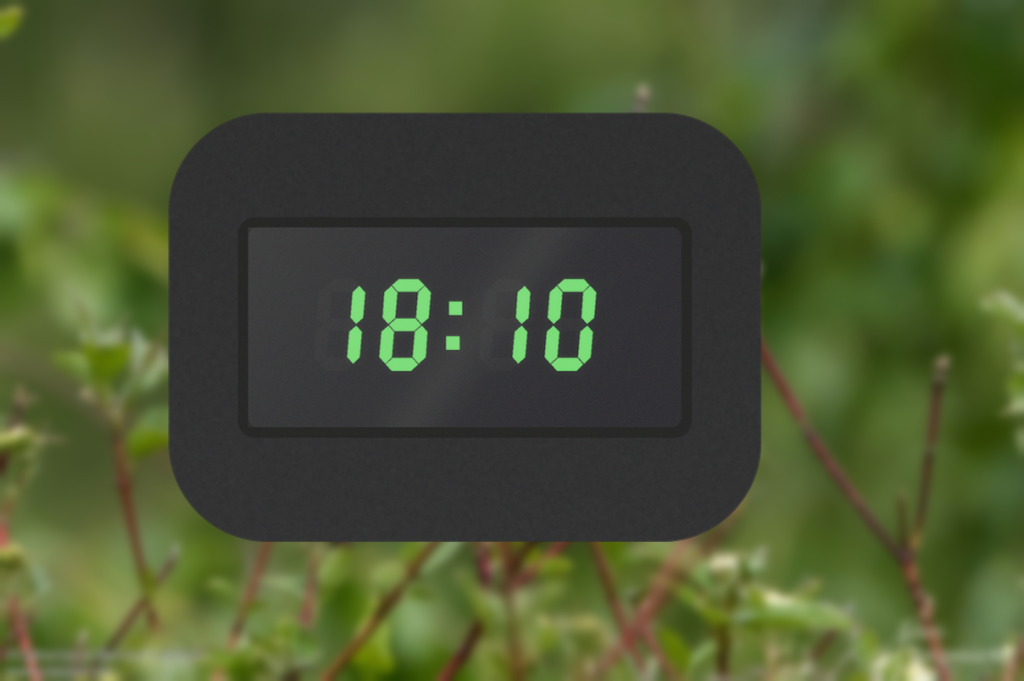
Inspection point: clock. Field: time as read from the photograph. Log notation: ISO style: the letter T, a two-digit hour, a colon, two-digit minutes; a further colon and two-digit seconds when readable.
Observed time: T18:10
